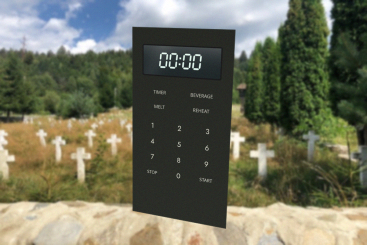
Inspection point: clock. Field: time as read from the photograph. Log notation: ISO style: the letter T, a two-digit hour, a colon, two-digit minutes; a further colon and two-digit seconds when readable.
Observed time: T00:00
